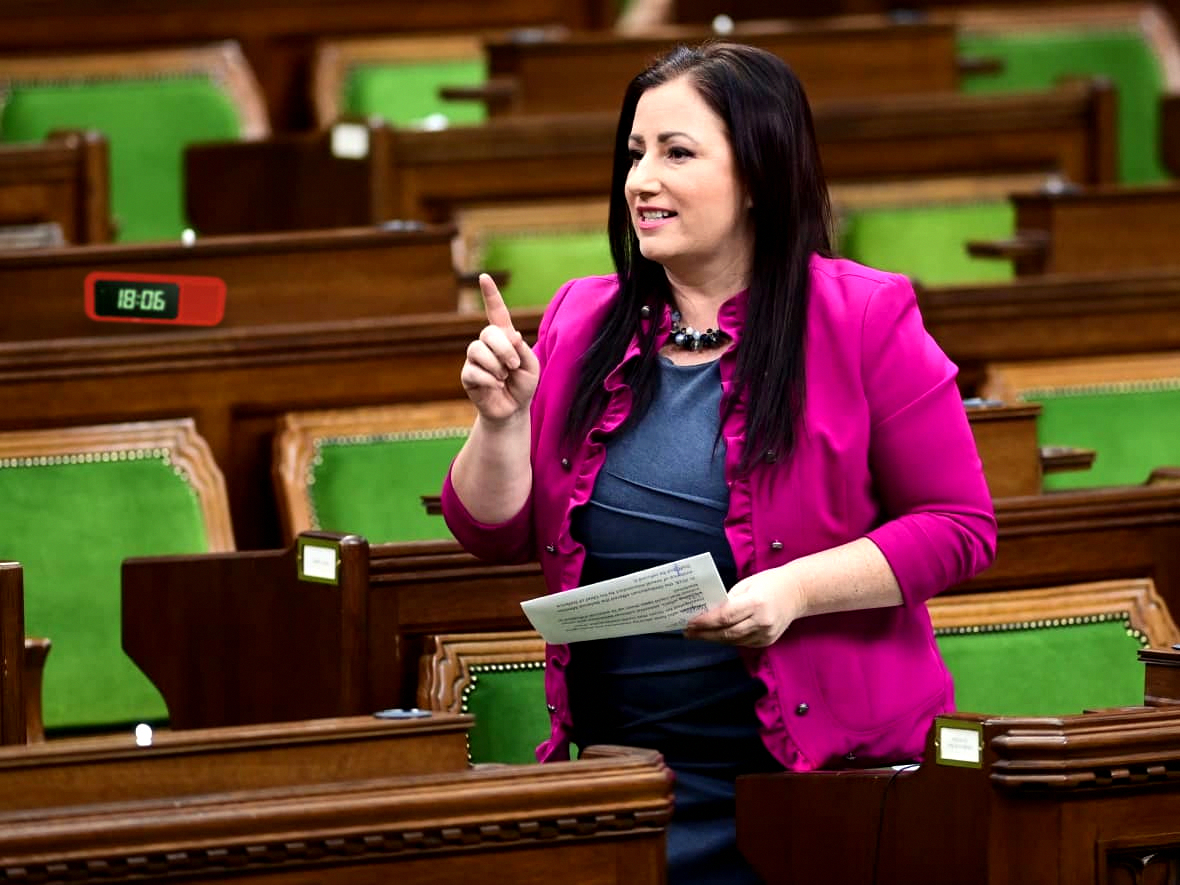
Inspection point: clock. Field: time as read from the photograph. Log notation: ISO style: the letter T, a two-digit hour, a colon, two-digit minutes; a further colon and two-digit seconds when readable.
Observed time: T18:06
